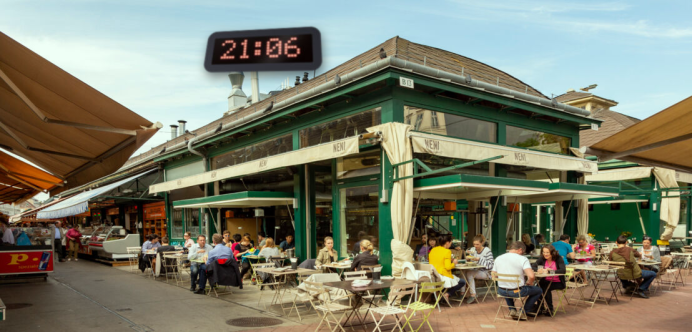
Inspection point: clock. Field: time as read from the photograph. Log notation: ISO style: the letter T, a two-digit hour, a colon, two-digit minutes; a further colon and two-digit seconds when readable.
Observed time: T21:06
